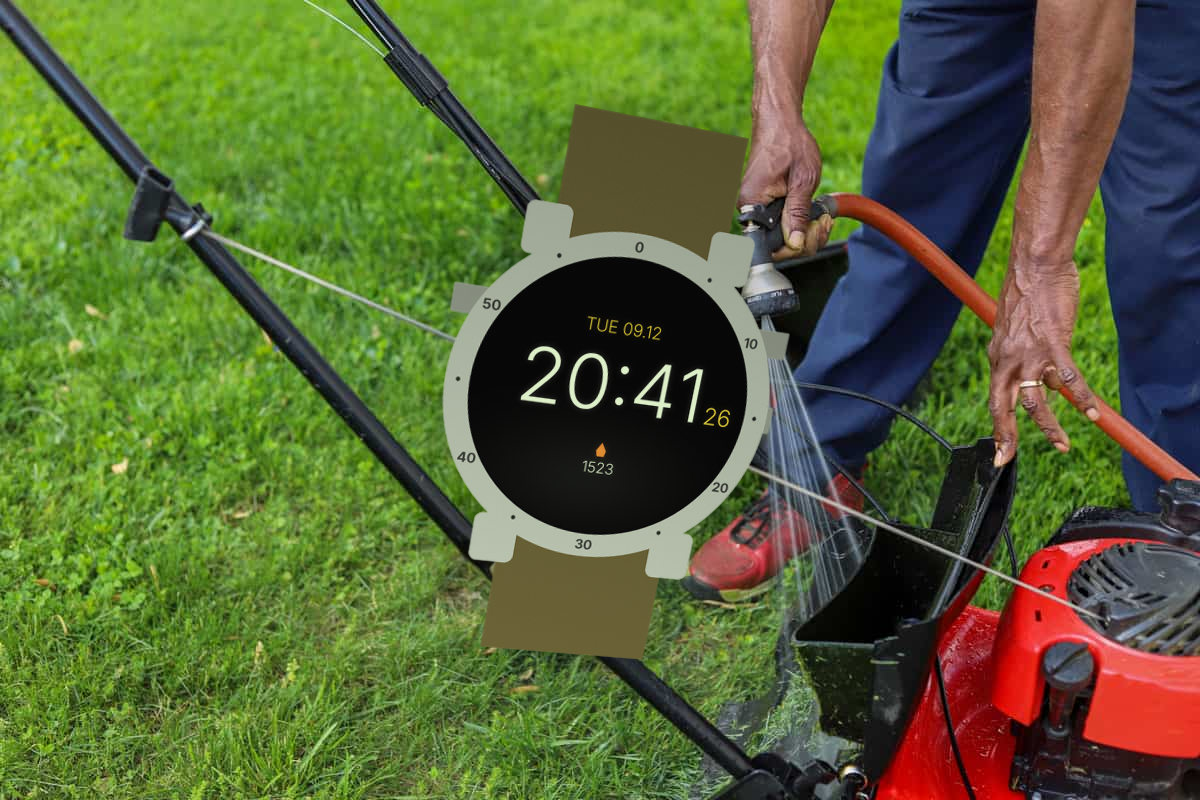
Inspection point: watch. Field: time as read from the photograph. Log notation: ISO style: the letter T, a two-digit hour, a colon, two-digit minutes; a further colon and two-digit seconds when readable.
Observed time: T20:41:26
